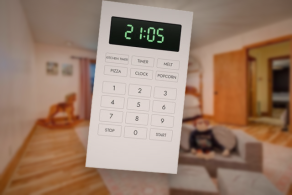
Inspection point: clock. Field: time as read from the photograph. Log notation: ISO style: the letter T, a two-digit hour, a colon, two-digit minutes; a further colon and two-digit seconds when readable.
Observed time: T21:05
